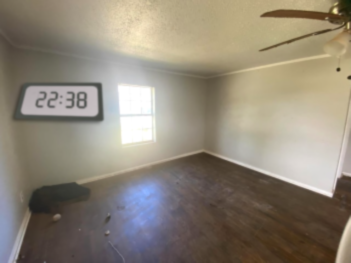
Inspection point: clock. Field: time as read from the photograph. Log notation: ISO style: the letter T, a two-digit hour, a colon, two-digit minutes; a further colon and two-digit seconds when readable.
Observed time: T22:38
